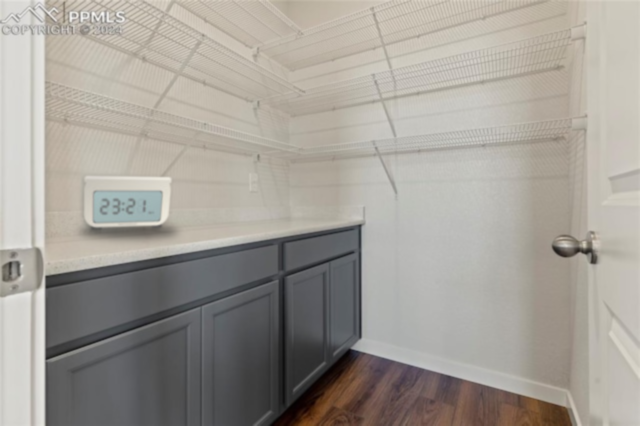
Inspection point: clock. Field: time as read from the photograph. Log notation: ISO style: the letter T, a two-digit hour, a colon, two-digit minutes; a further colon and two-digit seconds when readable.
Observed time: T23:21
